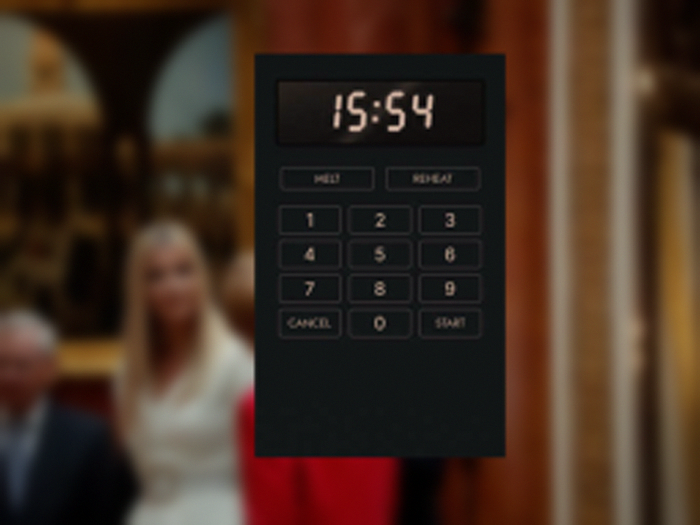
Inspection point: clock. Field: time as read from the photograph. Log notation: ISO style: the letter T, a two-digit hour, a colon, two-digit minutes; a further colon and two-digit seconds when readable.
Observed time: T15:54
